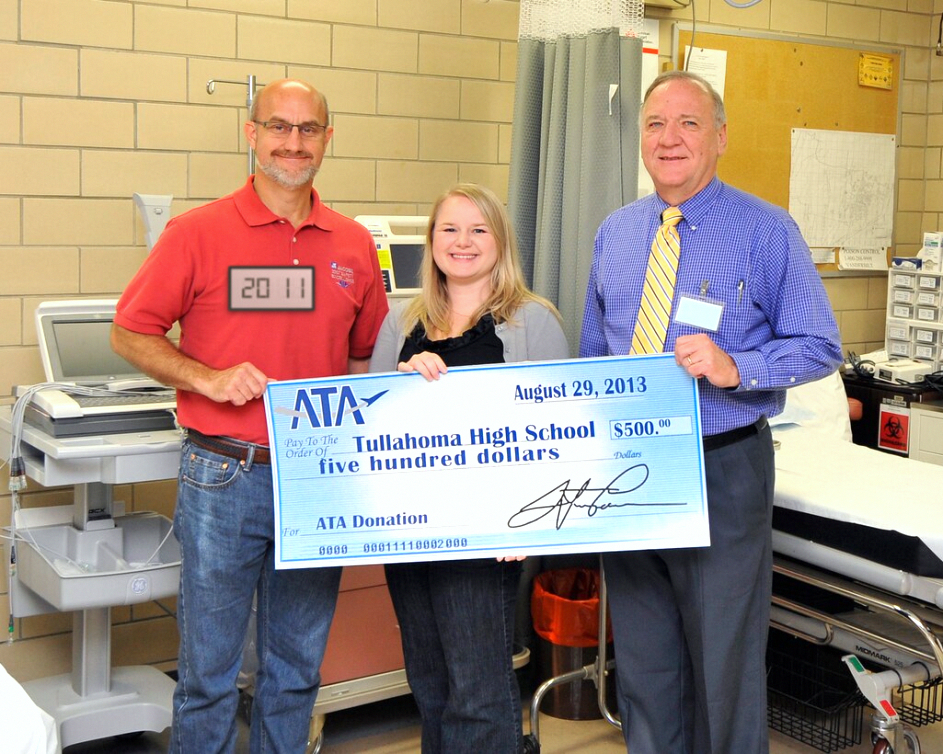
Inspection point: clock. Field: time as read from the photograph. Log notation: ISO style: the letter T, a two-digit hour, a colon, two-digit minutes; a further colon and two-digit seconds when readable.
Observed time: T20:11
